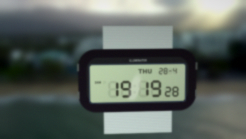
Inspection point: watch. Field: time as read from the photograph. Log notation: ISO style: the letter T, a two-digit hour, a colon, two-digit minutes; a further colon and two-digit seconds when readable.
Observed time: T19:19:28
